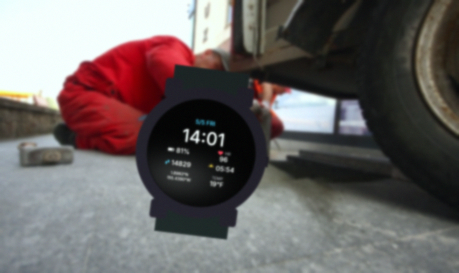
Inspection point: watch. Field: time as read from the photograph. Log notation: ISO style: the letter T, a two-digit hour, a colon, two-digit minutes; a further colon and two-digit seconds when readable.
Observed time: T14:01
